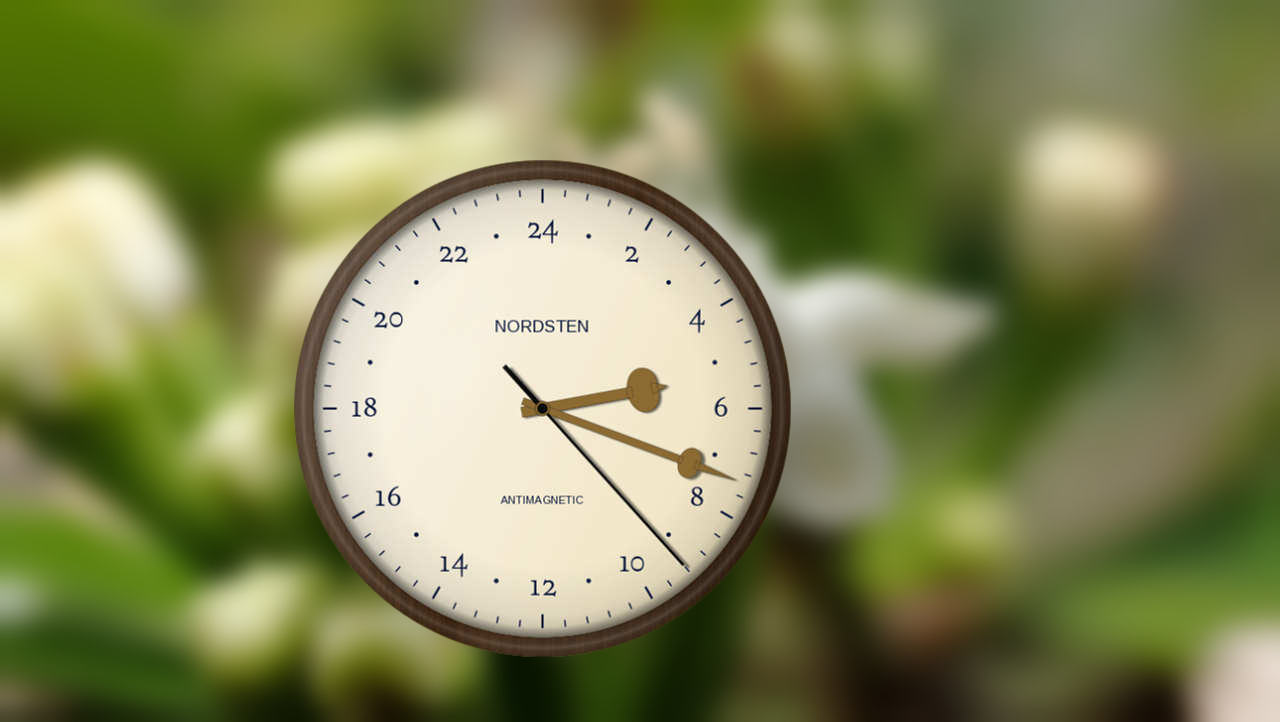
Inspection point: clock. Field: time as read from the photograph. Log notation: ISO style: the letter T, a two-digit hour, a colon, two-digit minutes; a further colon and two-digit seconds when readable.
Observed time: T05:18:23
